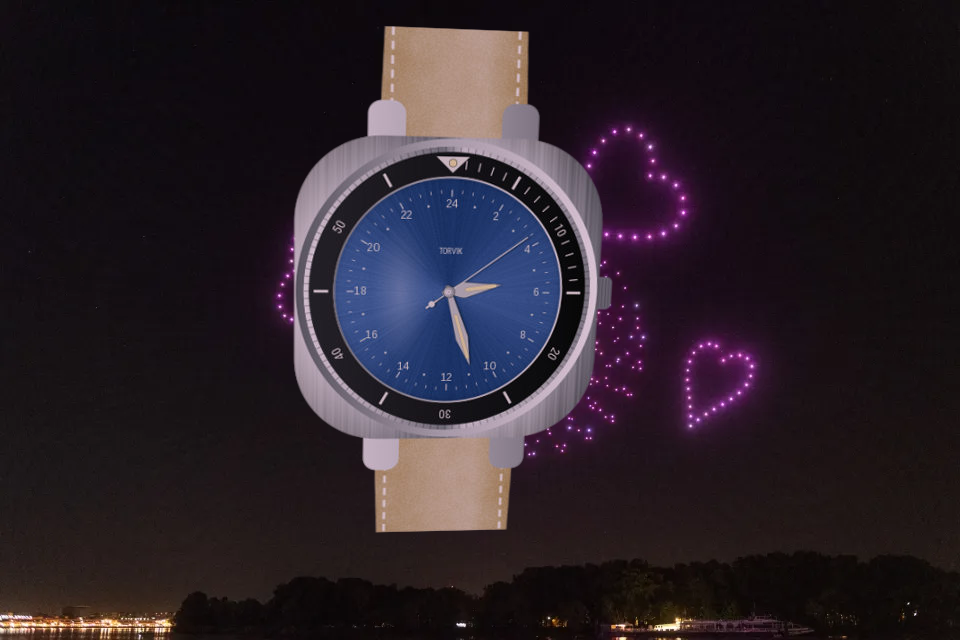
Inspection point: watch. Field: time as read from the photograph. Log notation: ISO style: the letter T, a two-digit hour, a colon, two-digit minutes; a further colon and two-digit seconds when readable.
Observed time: T05:27:09
